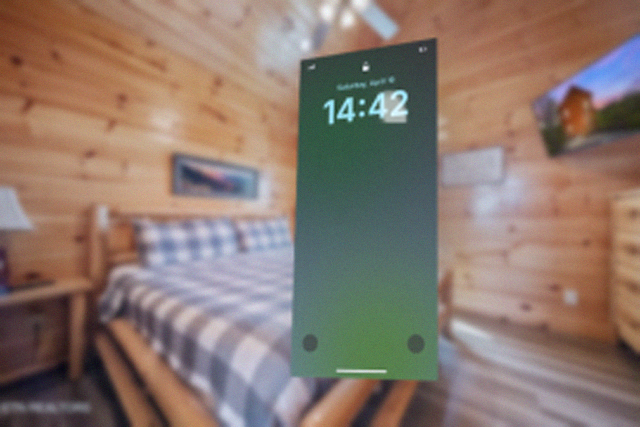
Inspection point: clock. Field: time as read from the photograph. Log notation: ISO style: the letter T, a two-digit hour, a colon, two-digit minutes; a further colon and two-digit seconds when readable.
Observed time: T14:42
